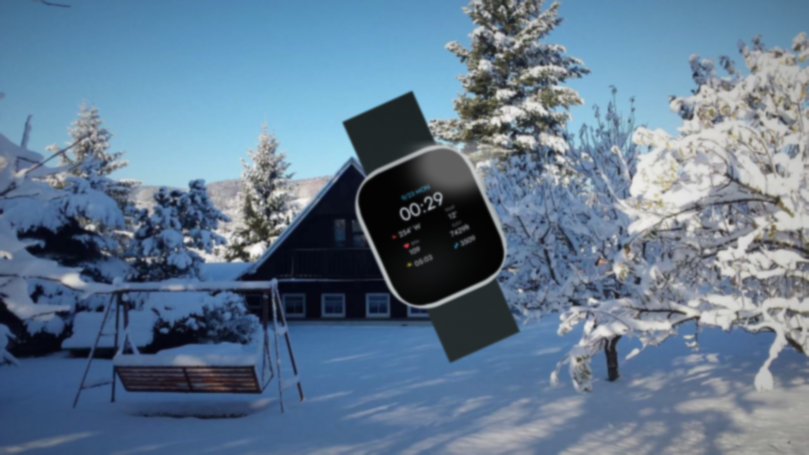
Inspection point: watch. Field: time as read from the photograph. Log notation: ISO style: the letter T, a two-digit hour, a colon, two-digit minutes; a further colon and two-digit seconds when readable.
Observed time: T00:29
